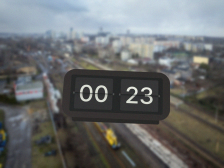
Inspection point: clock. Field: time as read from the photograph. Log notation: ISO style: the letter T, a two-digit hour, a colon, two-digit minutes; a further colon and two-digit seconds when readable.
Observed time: T00:23
